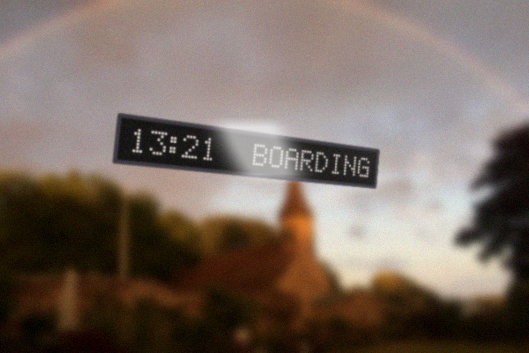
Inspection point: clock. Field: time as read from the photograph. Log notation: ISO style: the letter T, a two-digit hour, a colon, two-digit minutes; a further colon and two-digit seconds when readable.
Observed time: T13:21
